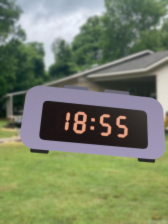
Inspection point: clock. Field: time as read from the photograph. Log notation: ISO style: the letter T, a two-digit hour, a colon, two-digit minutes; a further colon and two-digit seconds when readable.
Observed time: T18:55
